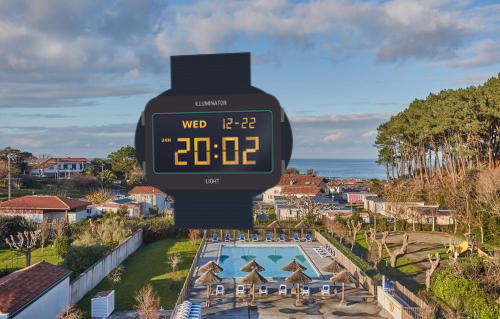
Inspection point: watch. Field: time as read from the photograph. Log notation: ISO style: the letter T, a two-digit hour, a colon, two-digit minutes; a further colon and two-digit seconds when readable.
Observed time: T20:02
